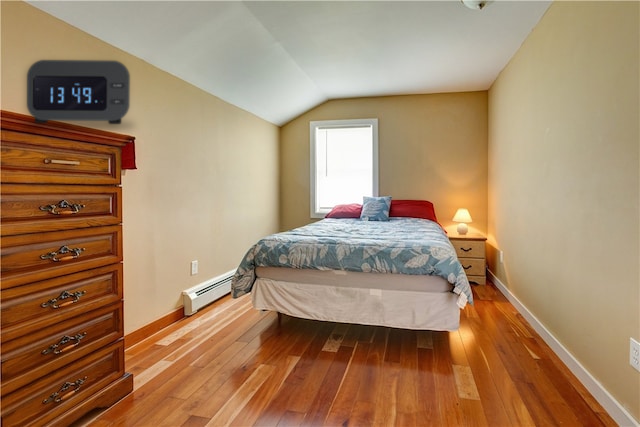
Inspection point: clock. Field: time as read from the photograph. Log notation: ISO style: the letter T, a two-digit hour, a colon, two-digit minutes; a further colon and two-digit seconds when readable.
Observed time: T13:49
